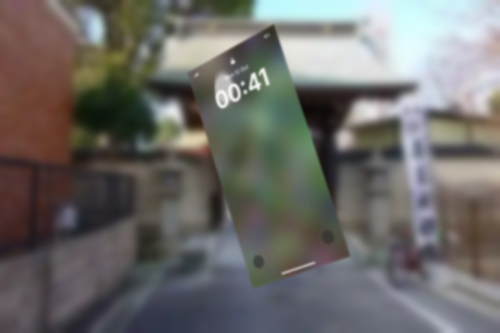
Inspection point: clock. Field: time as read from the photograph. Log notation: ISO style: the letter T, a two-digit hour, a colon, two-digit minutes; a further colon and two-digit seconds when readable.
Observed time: T00:41
